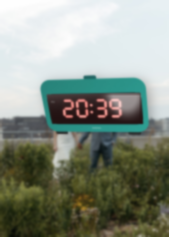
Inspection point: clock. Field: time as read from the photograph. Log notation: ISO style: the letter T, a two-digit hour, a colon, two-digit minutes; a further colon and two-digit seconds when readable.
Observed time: T20:39
